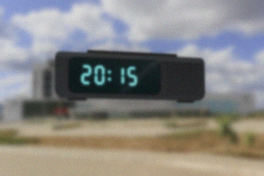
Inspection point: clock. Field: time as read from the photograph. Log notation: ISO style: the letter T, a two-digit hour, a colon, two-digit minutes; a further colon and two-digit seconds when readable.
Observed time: T20:15
